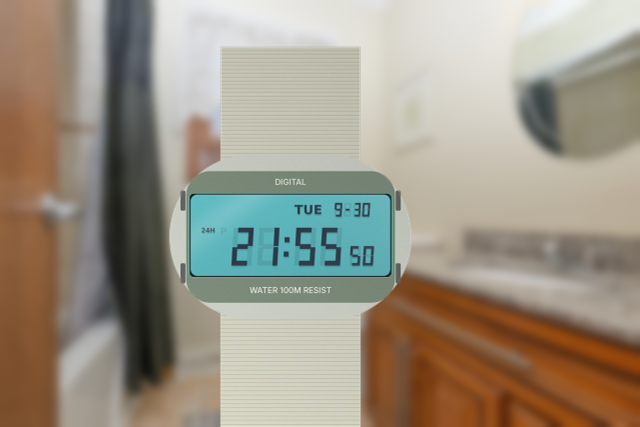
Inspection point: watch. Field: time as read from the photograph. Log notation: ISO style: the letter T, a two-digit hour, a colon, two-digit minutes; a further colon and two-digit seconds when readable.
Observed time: T21:55:50
